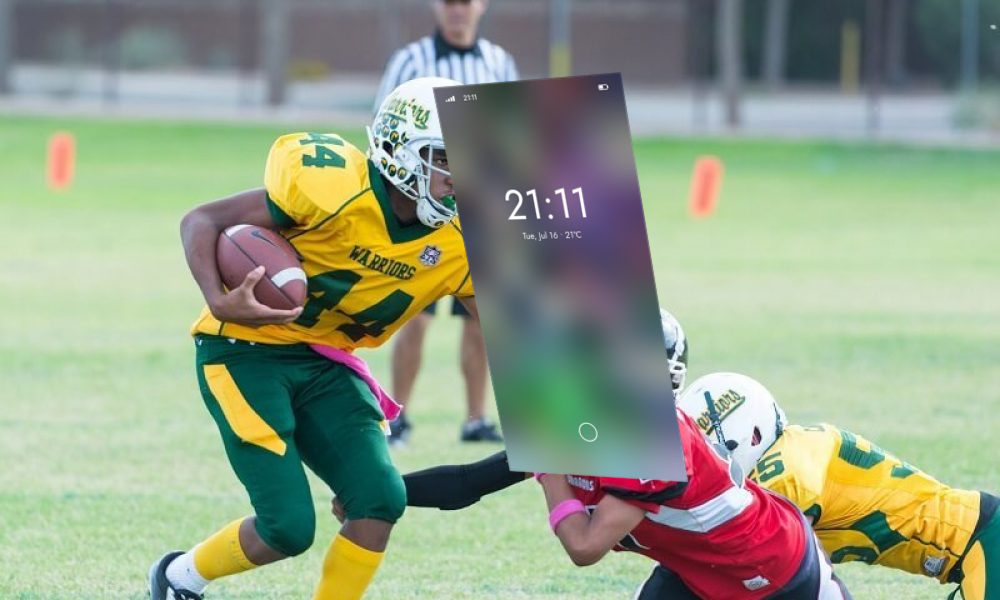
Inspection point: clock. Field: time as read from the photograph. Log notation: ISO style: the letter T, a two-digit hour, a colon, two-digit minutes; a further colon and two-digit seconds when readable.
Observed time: T21:11
